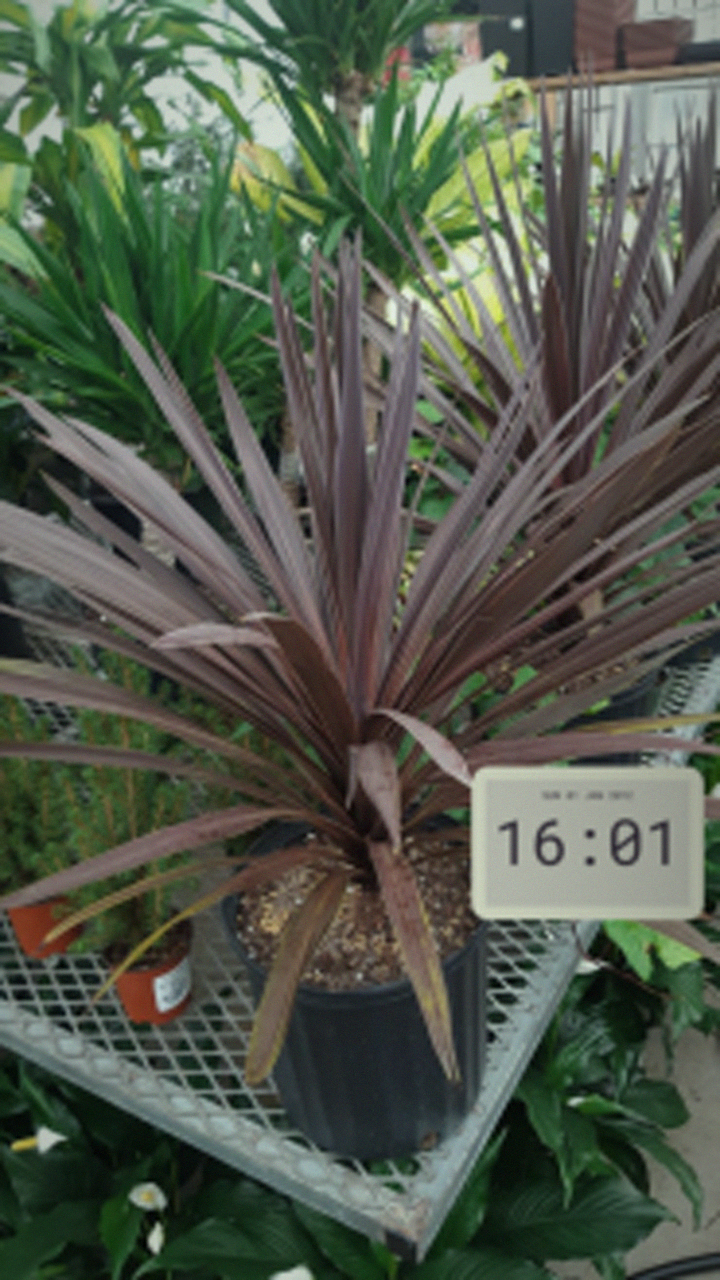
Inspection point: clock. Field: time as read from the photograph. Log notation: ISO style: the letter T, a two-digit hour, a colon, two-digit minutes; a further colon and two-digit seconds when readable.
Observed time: T16:01
